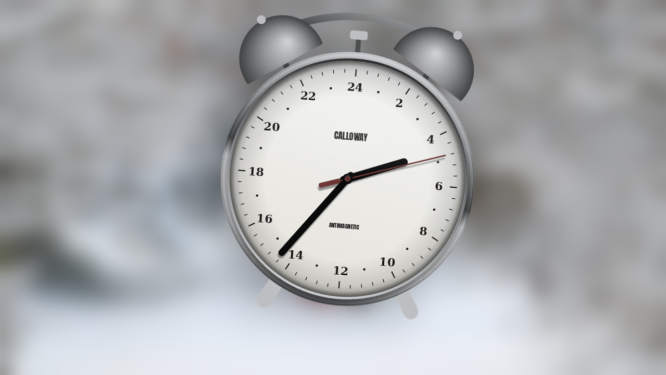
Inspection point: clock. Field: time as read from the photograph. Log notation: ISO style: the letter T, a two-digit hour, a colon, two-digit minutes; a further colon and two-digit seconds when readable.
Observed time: T04:36:12
